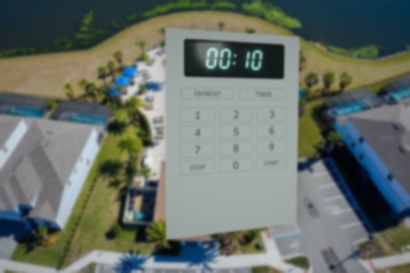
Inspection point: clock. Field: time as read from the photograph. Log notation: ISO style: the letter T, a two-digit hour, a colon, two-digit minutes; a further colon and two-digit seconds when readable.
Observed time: T00:10
